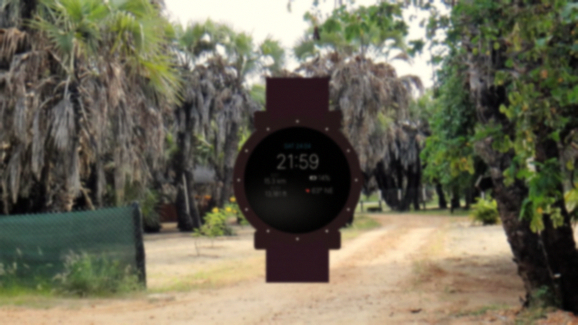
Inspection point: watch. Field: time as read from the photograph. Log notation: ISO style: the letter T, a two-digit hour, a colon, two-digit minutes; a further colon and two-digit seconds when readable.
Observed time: T21:59
